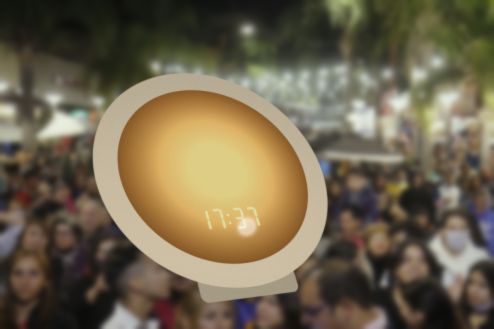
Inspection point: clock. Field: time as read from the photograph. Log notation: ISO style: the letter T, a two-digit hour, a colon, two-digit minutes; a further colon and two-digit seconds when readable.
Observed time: T17:37
